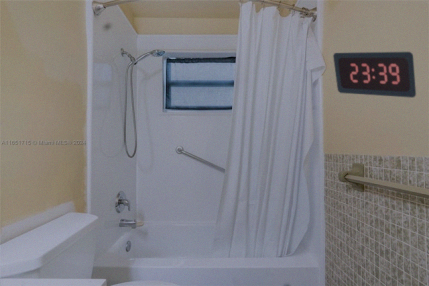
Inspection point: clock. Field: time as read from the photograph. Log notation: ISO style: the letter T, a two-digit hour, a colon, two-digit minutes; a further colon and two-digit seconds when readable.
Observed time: T23:39
